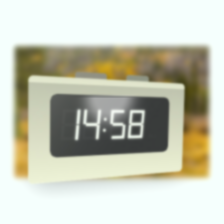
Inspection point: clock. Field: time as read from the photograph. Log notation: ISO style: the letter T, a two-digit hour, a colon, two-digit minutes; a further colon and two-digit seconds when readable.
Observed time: T14:58
